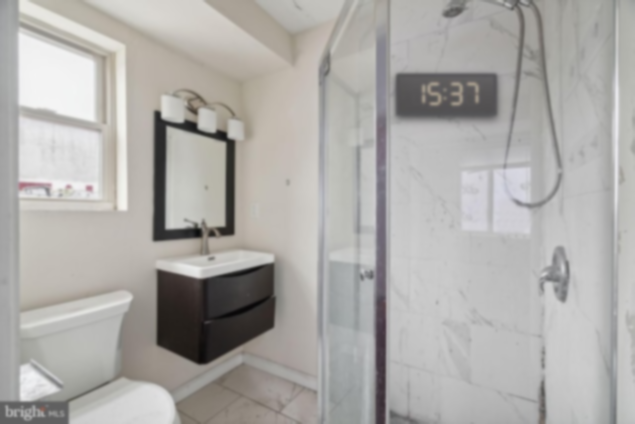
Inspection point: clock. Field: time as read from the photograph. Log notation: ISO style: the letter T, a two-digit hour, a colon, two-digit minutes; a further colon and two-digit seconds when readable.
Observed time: T15:37
